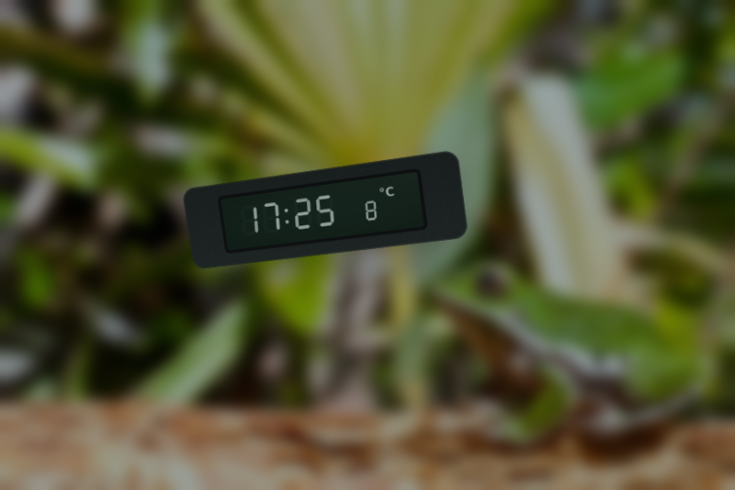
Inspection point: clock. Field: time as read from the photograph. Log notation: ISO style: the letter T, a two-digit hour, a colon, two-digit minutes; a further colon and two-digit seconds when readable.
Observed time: T17:25
